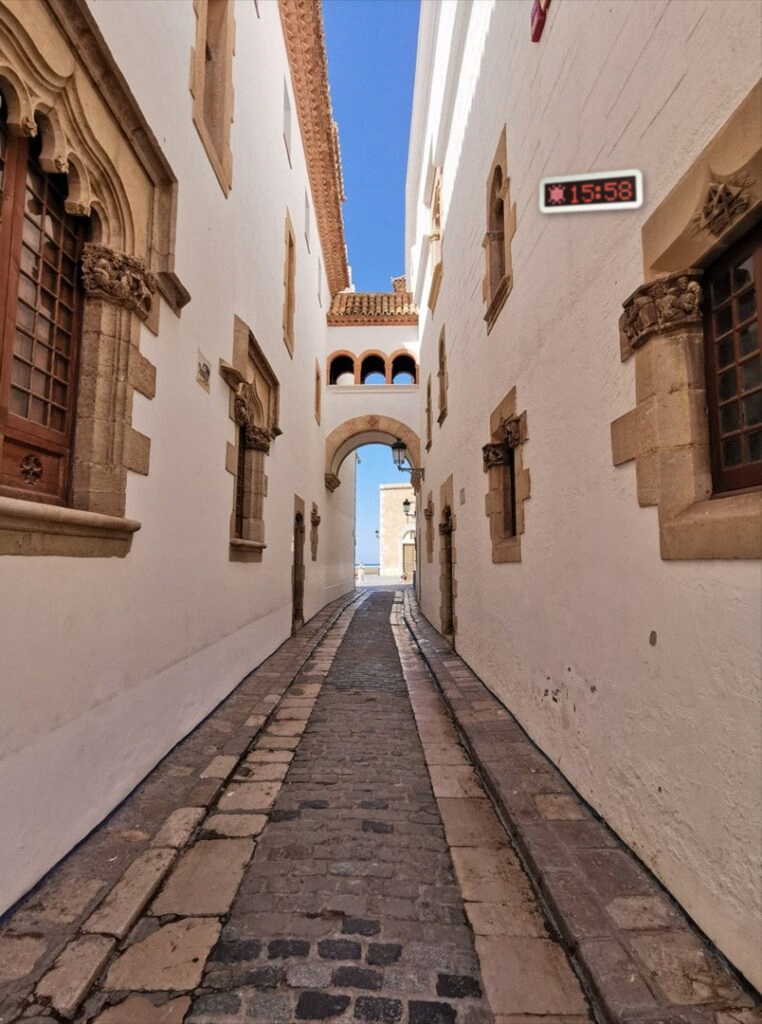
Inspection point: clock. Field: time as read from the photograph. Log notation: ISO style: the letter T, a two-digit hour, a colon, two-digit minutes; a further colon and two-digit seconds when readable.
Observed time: T15:58
